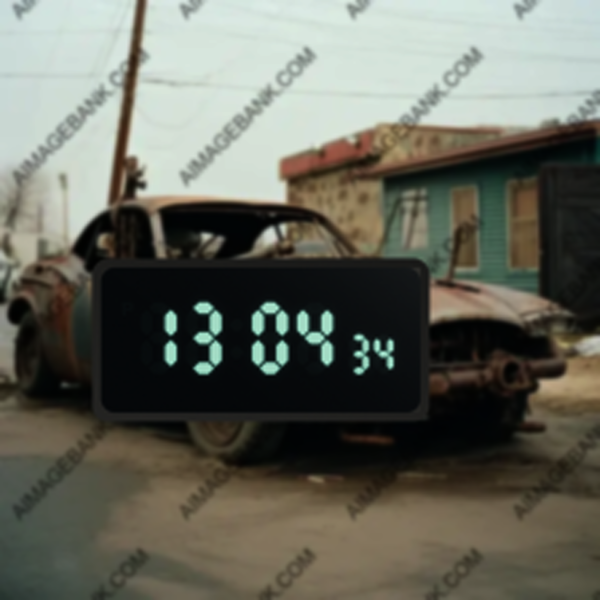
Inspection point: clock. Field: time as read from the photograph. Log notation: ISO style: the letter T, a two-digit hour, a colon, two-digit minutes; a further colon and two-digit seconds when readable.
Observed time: T13:04:34
